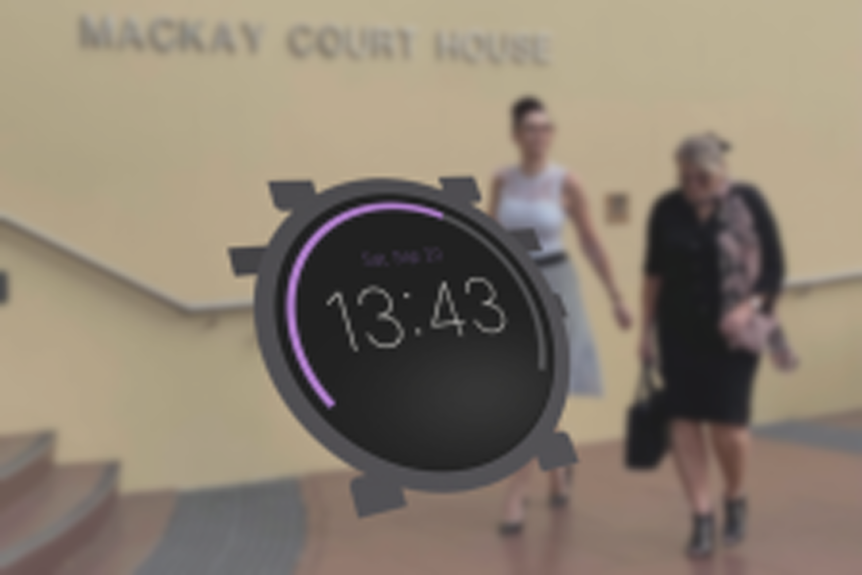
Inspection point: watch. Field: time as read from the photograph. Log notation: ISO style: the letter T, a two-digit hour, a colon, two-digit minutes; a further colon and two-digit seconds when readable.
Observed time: T13:43
